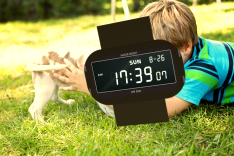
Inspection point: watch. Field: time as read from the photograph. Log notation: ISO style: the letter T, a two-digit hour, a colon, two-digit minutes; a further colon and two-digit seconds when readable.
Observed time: T17:39:07
